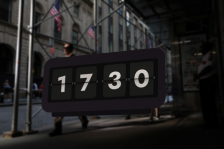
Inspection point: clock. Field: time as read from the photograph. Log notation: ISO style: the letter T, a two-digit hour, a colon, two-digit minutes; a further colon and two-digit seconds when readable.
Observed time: T17:30
